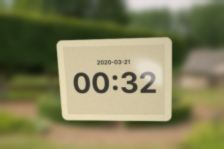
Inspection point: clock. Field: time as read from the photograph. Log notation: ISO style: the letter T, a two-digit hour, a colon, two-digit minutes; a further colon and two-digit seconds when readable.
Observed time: T00:32
